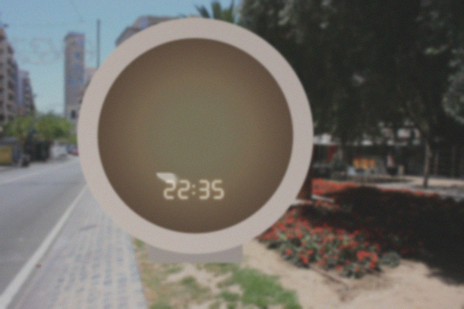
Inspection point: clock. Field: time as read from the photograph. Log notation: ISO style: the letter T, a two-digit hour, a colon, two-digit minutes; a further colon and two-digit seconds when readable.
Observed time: T22:35
